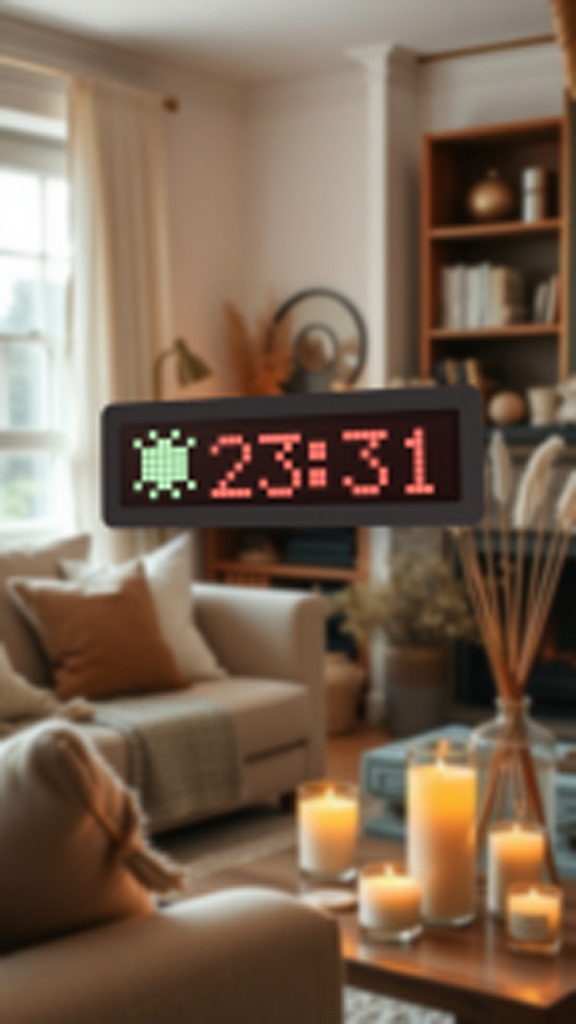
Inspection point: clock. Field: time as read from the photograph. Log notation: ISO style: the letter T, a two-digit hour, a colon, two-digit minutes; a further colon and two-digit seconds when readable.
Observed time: T23:31
